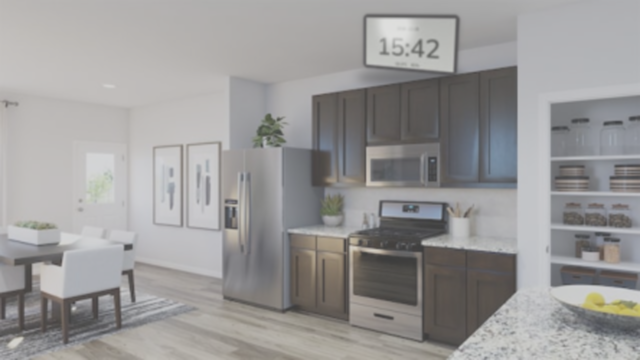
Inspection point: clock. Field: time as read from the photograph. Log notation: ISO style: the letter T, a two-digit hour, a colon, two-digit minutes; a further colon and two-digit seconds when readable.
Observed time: T15:42
